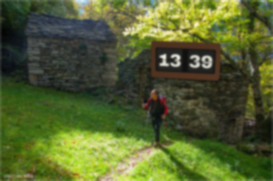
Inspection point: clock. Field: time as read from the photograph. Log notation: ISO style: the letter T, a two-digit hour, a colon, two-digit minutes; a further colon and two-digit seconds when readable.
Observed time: T13:39
